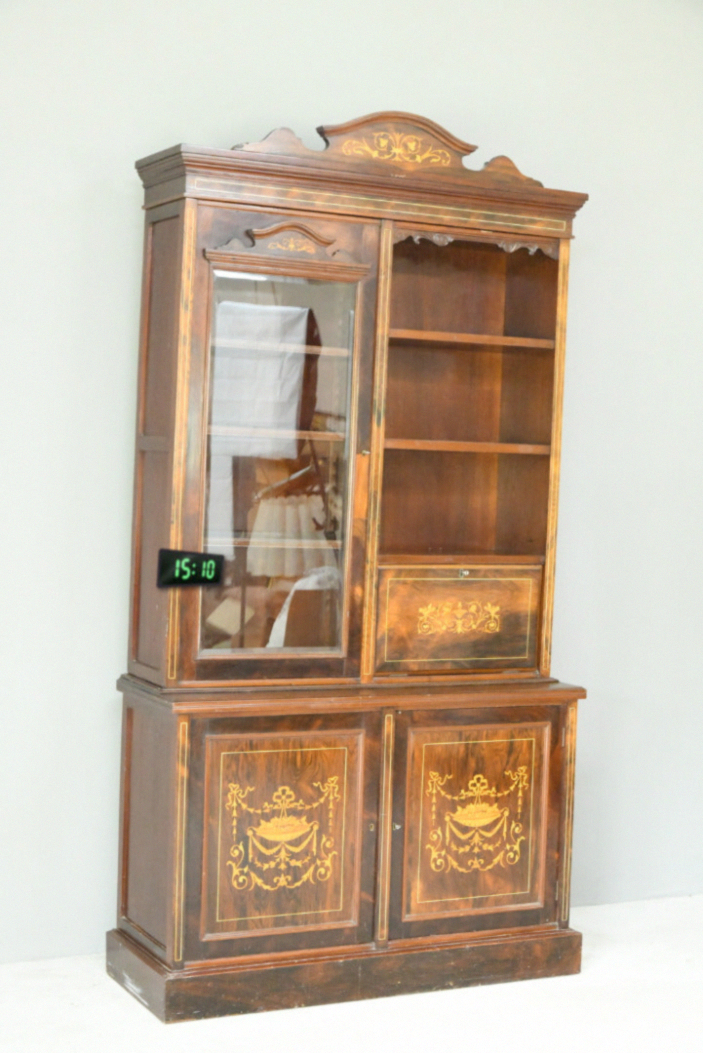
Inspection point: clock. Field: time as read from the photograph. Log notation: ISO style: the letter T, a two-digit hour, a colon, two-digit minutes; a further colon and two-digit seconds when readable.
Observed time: T15:10
